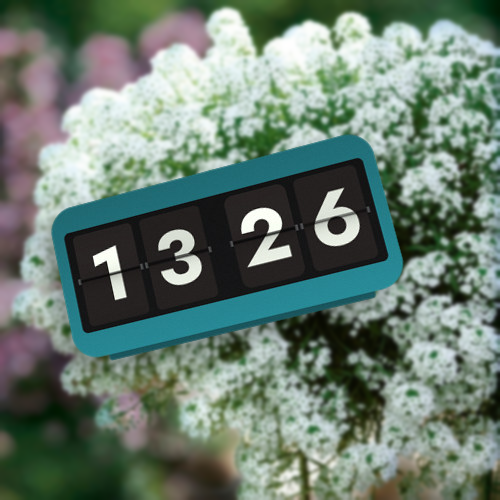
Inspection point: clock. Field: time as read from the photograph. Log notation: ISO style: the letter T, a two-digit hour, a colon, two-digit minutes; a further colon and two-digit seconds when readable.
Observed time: T13:26
